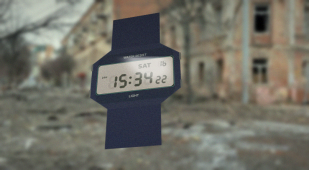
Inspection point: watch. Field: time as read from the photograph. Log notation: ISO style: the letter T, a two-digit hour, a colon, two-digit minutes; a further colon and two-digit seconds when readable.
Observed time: T15:34:22
